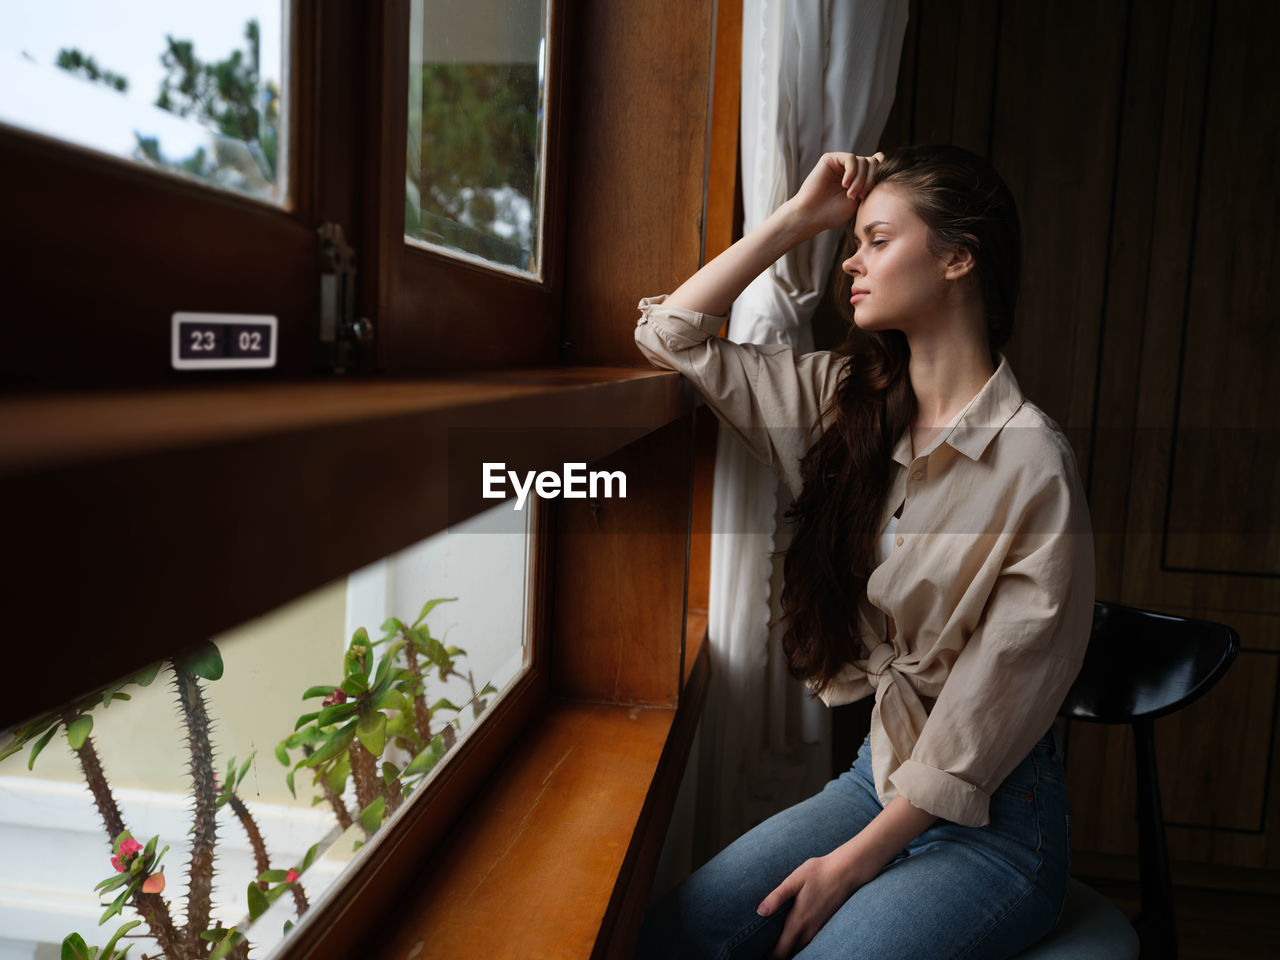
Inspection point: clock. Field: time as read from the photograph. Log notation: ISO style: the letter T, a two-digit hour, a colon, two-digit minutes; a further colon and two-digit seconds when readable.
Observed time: T23:02
